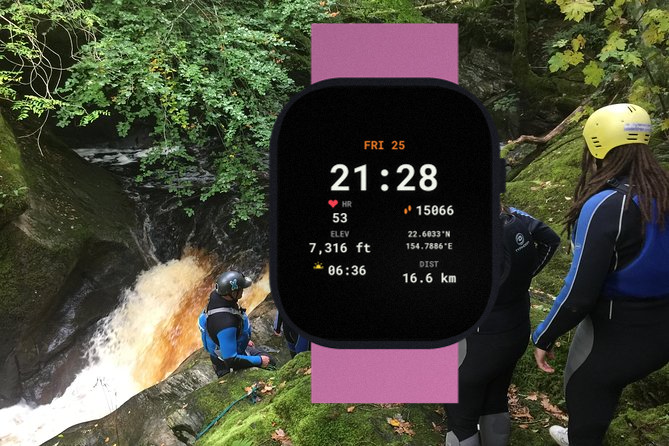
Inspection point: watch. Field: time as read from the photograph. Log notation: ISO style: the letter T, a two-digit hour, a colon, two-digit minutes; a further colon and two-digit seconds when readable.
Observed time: T21:28
